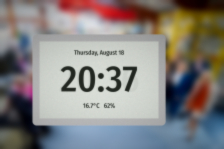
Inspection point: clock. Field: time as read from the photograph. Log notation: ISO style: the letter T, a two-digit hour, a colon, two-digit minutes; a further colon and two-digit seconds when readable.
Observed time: T20:37
